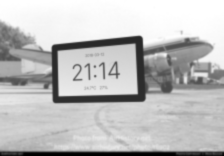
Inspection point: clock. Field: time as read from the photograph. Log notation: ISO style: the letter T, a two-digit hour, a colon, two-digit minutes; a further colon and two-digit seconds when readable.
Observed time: T21:14
